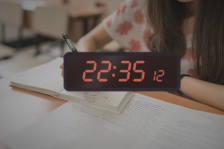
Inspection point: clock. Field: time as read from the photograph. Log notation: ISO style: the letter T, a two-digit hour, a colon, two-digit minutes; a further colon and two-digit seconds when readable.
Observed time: T22:35:12
